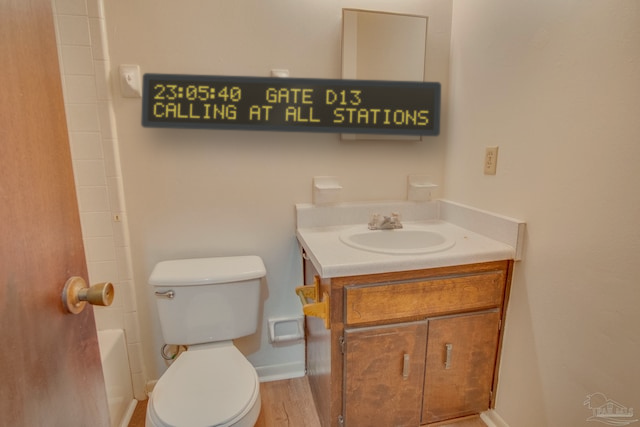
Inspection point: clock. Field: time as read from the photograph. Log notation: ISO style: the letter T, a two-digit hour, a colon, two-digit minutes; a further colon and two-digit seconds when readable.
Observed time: T23:05:40
